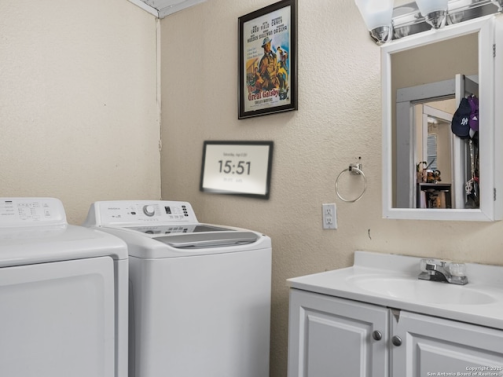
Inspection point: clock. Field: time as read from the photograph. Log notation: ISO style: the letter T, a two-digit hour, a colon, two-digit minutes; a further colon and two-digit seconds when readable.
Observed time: T15:51
